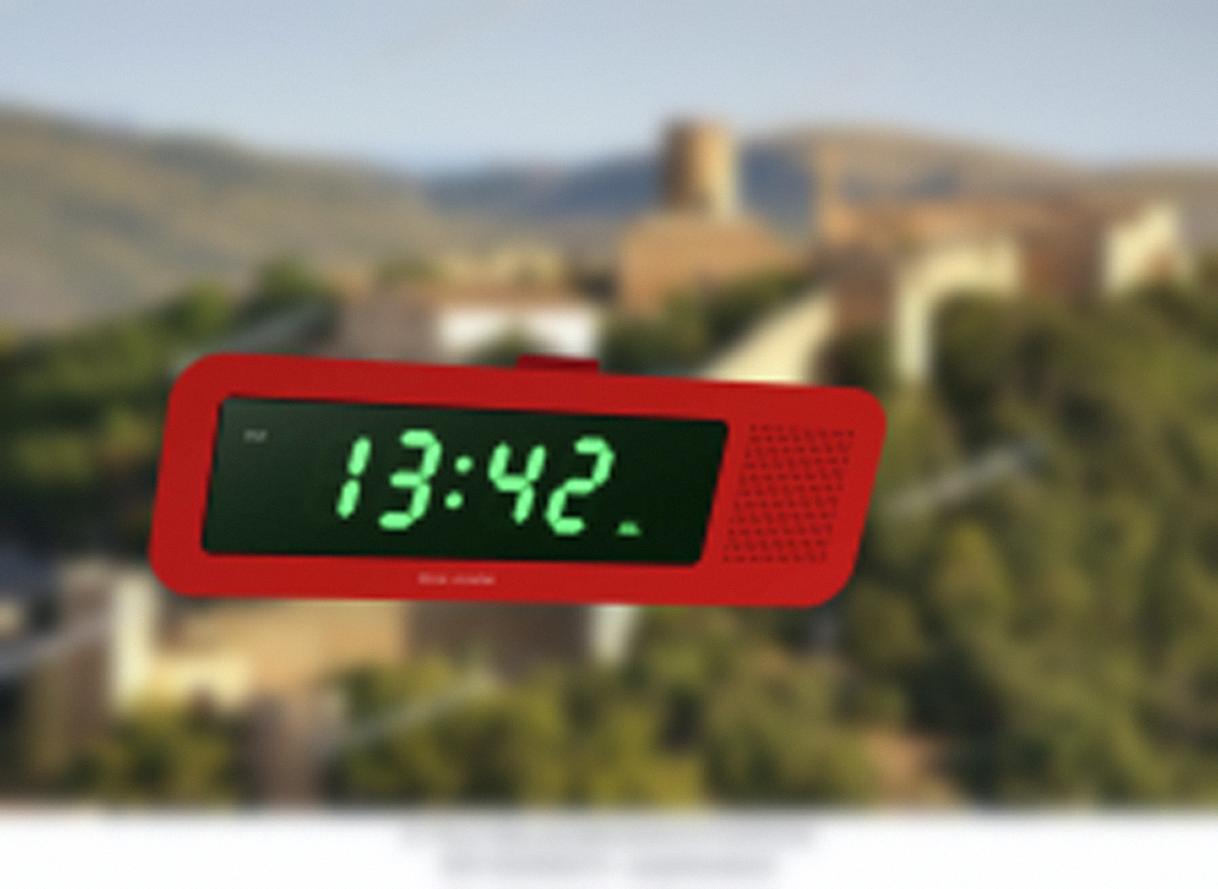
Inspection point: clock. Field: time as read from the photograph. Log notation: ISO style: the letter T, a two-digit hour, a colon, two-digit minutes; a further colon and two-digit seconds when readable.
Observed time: T13:42
